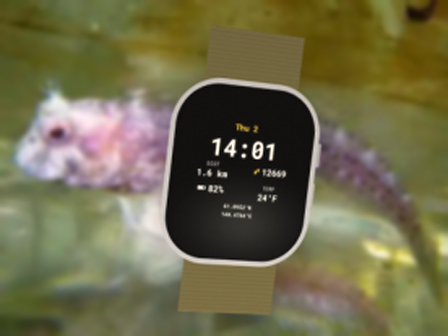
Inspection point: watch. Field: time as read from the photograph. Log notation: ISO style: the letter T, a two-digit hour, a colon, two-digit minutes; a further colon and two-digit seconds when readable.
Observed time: T14:01
